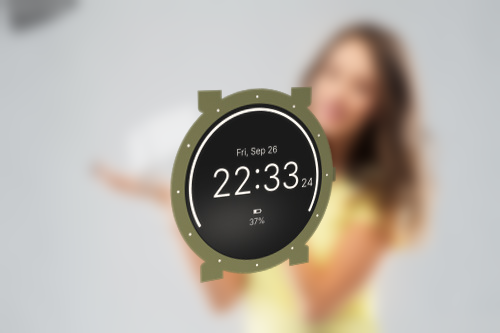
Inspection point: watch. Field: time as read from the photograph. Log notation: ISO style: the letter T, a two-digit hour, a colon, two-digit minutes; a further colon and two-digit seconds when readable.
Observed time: T22:33:24
